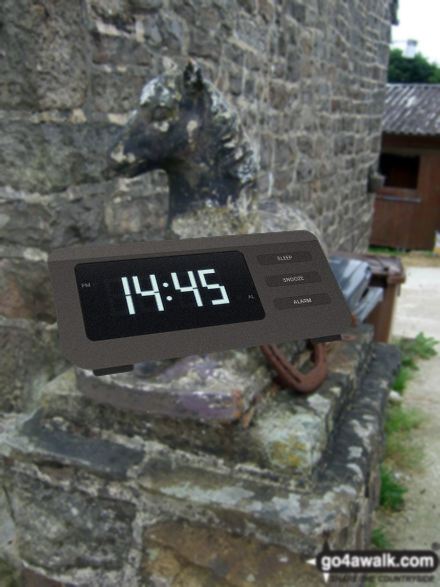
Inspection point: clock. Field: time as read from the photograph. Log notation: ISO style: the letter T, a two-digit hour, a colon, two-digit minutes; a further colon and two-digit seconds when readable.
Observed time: T14:45
